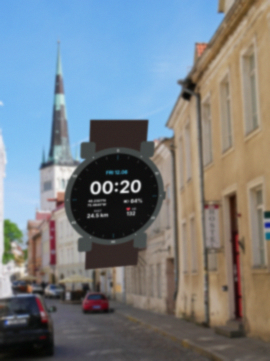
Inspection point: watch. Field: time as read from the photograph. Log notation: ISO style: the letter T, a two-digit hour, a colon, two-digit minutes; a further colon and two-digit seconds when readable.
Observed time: T00:20
